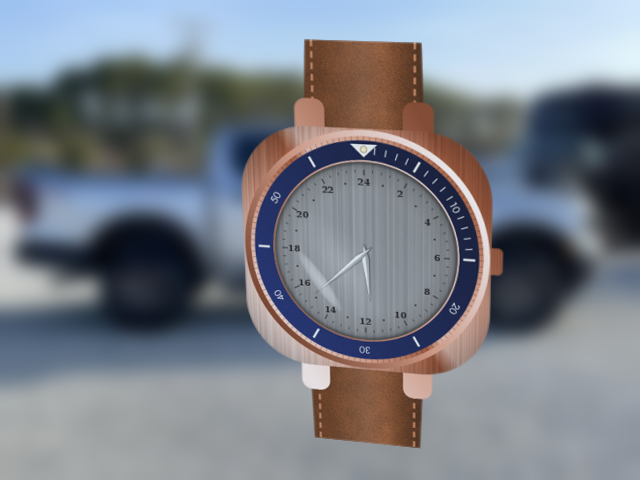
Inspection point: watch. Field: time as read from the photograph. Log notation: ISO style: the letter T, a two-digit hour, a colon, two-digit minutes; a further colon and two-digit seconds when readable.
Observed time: T11:38
